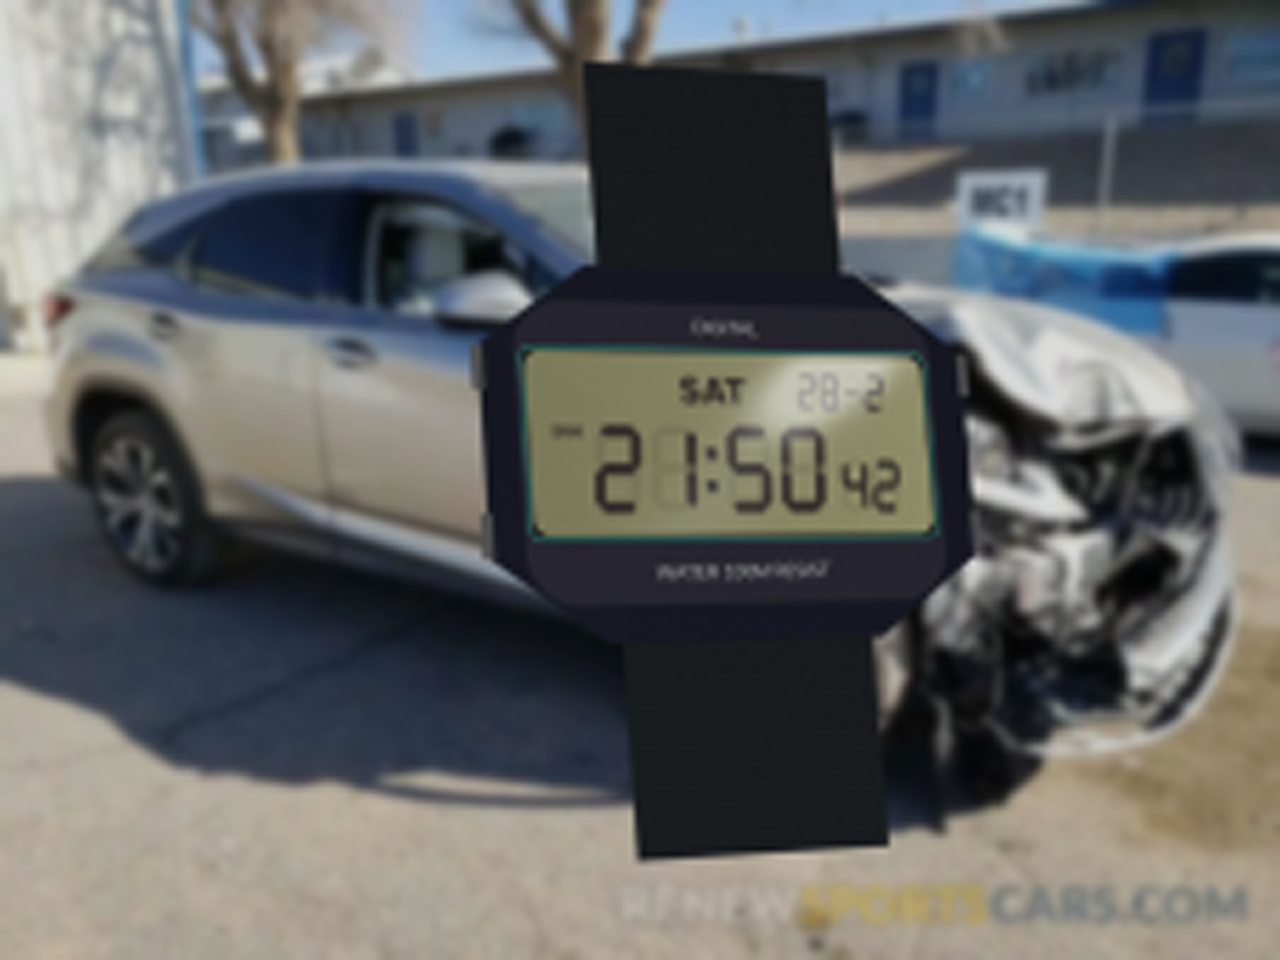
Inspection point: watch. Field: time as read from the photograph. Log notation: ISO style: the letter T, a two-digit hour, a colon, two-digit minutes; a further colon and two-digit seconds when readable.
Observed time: T21:50:42
